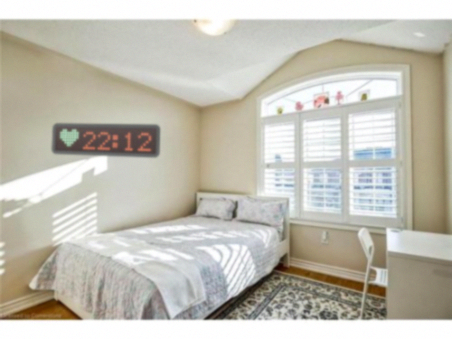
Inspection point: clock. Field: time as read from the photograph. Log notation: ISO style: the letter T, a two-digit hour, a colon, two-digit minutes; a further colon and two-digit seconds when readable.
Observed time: T22:12
